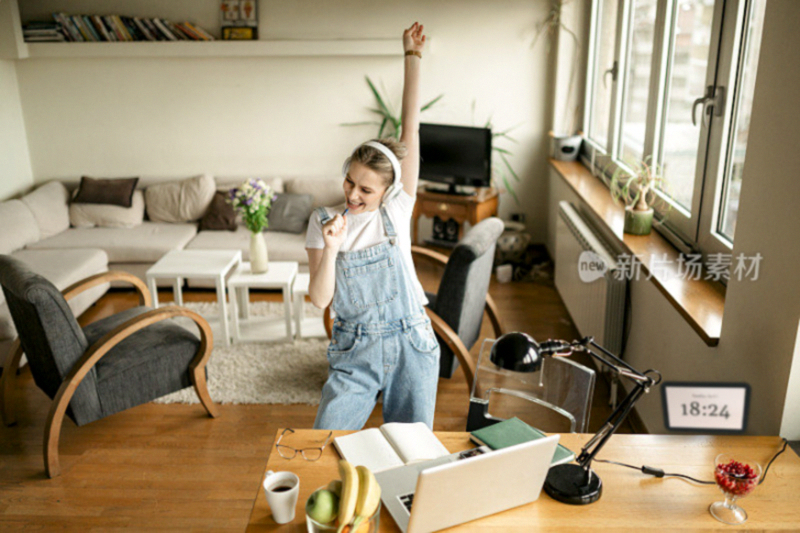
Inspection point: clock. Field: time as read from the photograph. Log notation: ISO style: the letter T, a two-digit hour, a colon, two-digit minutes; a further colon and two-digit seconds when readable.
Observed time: T18:24
